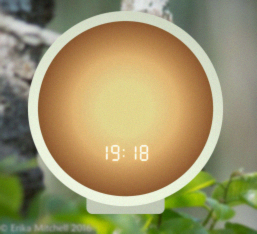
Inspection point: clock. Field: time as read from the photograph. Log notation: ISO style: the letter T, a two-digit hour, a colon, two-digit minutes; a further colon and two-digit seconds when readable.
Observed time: T19:18
